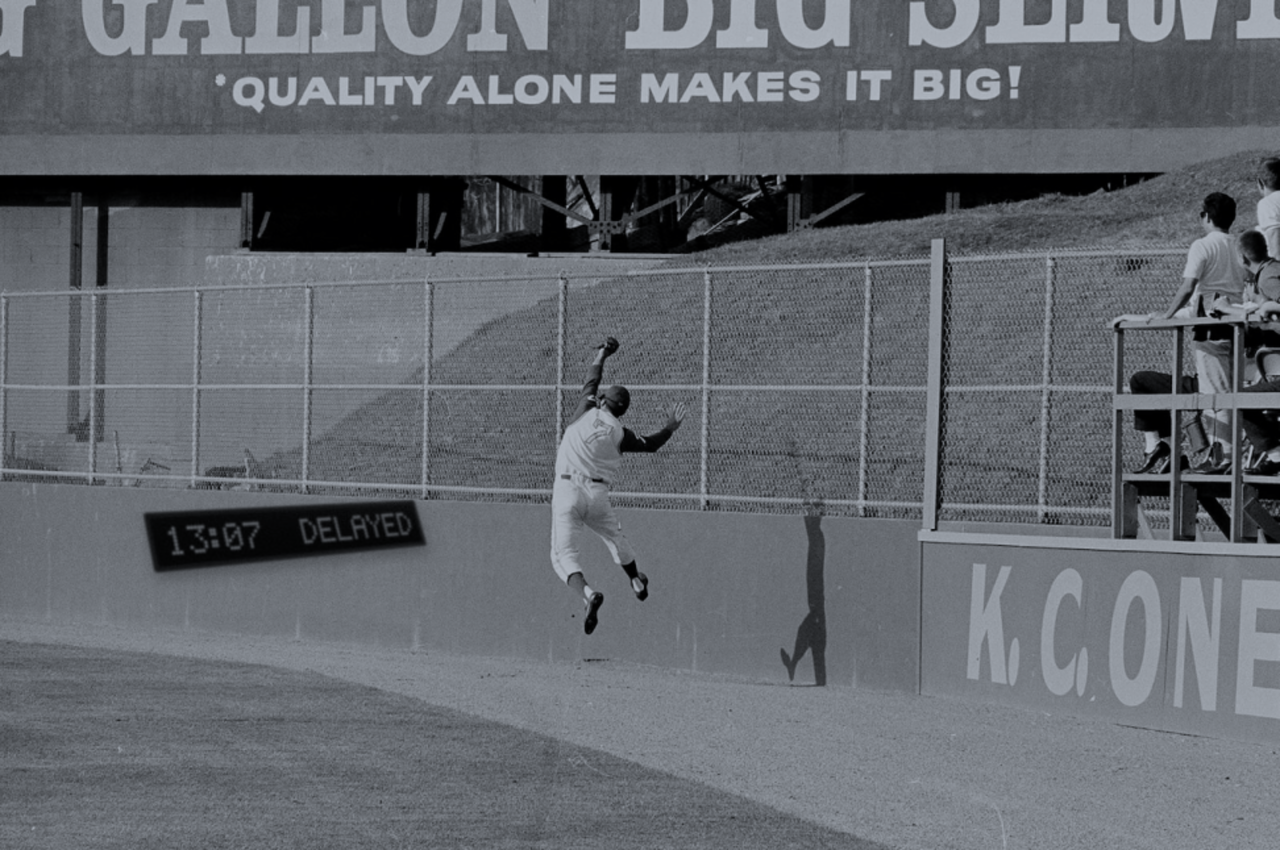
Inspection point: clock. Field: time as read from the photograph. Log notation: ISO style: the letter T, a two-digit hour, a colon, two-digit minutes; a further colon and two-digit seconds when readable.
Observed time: T13:07
